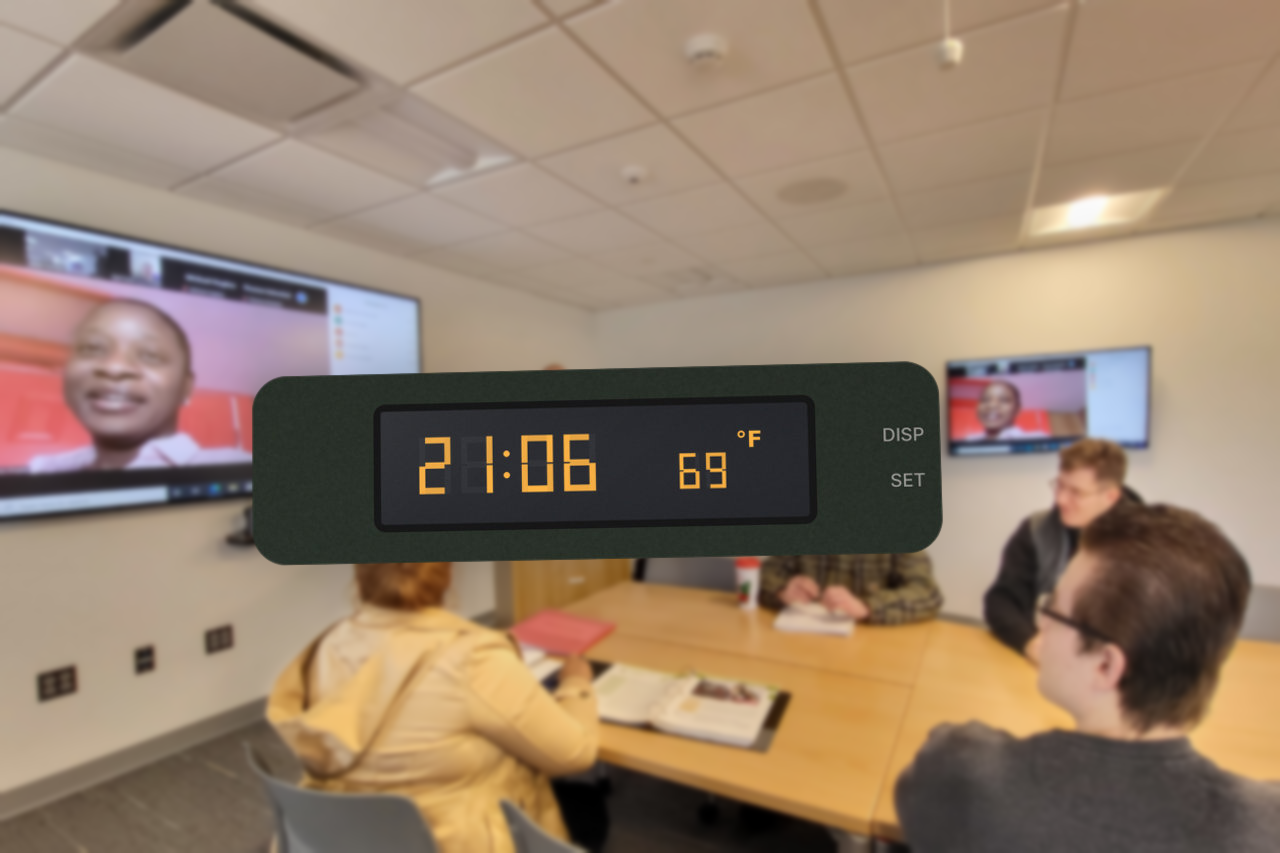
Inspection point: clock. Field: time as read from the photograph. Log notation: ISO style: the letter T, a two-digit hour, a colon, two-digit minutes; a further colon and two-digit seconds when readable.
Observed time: T21:06
